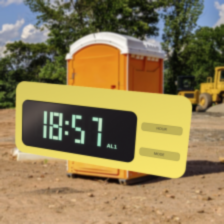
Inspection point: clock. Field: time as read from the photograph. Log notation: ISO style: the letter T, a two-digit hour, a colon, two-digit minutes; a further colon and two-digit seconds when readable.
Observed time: T18:57
